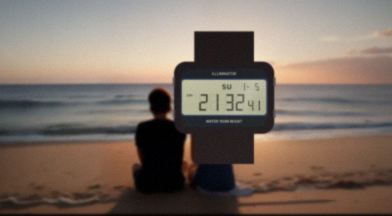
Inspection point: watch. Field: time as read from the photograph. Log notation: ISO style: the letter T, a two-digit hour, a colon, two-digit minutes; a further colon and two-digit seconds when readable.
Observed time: T21:32:41
